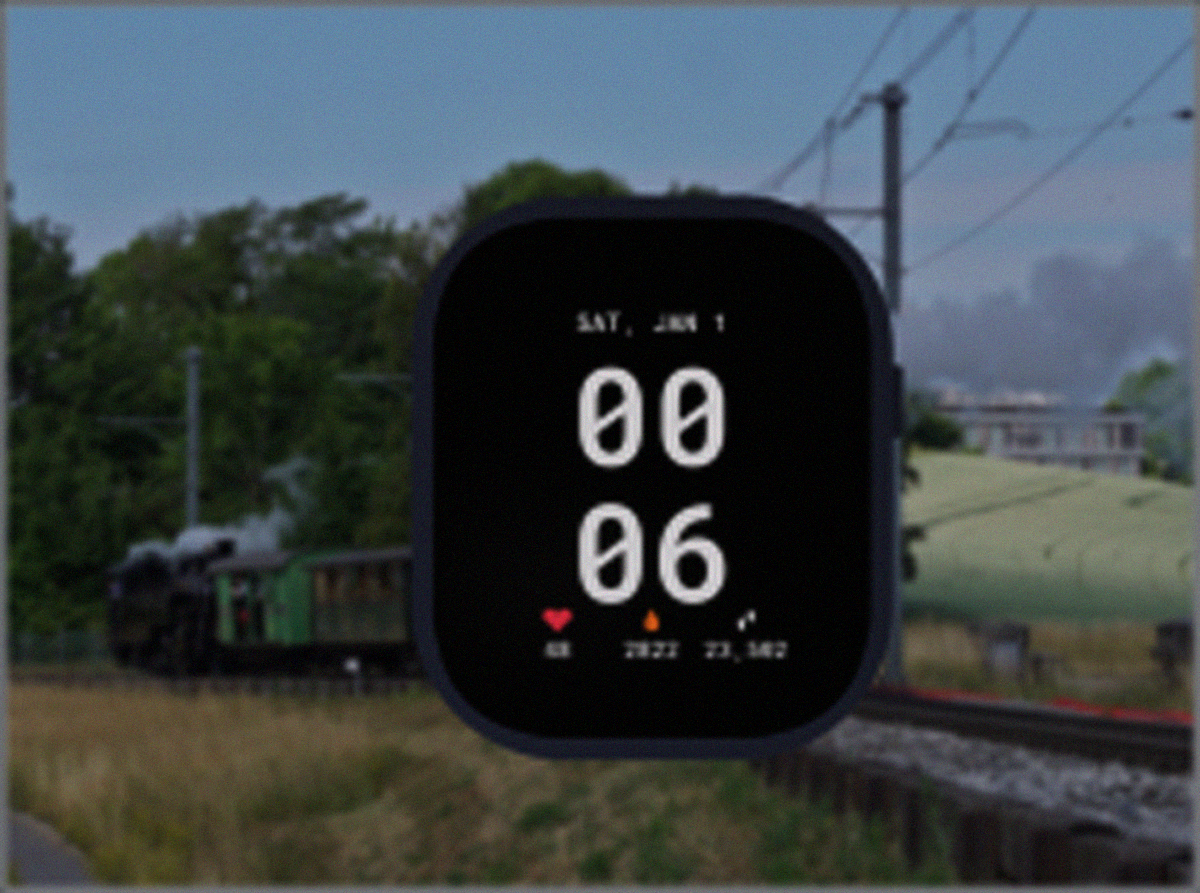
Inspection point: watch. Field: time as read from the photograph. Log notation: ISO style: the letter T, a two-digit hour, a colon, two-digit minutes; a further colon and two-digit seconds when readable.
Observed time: T00:06
